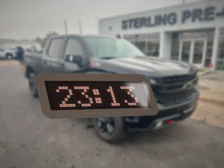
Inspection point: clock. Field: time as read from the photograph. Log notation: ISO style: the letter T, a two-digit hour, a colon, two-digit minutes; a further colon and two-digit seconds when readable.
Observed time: T23:13
